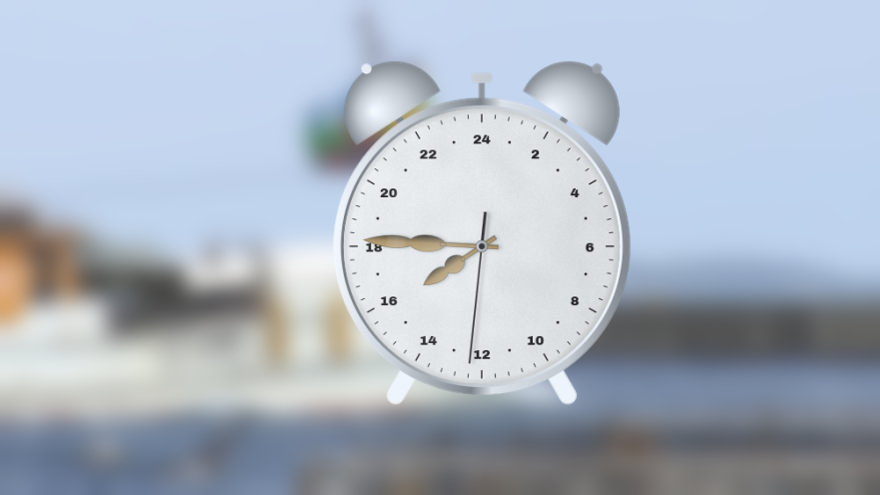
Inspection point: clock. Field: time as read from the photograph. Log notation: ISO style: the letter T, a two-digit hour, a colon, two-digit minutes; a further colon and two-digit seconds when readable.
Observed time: T15:45:31
